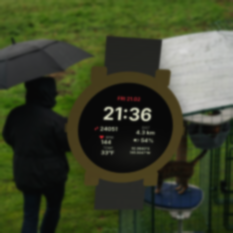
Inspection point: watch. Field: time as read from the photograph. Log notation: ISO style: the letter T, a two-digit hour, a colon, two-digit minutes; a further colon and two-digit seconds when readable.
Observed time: T21:36
